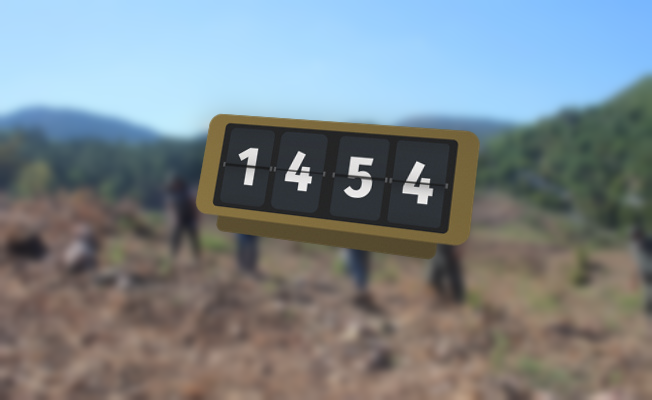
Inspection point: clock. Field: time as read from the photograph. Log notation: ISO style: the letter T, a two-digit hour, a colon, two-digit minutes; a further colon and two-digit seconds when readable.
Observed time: T14:54
